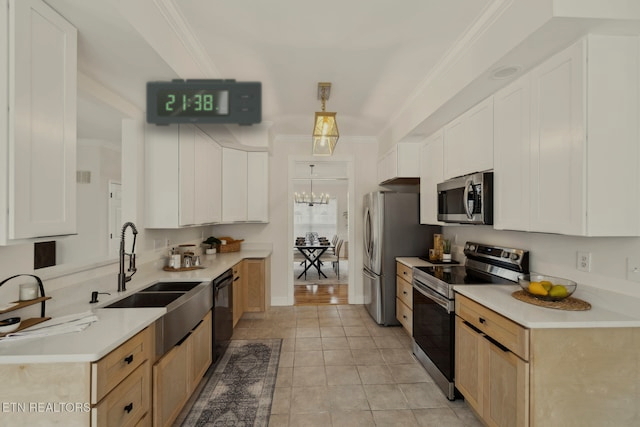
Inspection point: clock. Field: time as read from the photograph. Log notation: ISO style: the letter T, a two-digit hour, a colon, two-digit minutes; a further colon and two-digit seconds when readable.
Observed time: T21:38
